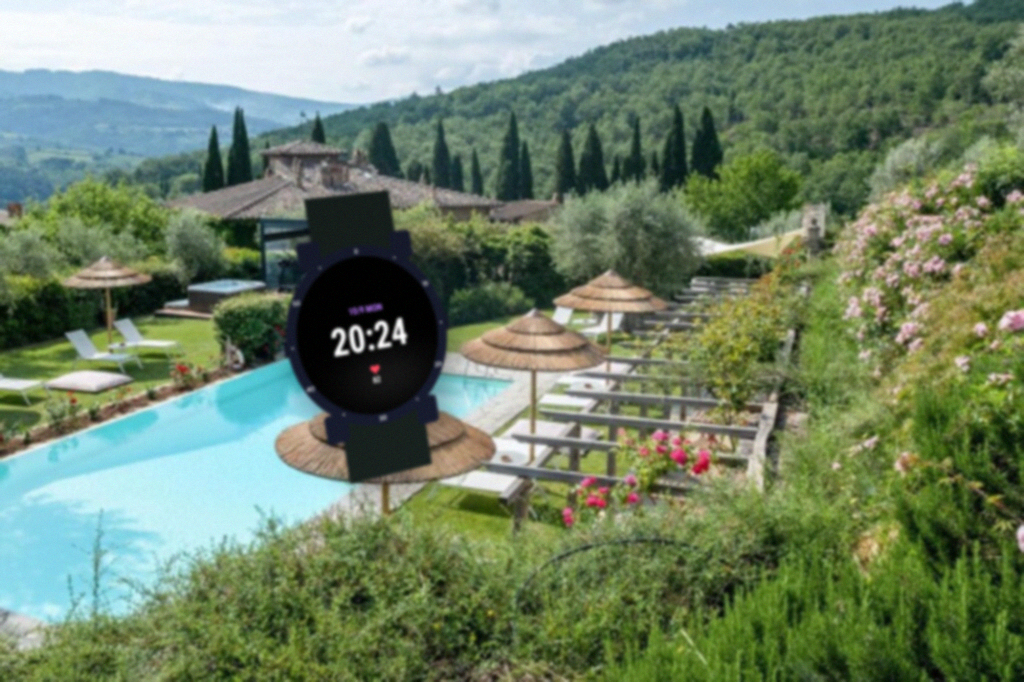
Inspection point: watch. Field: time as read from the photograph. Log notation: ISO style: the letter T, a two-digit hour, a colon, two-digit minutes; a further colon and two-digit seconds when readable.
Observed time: T20:24
